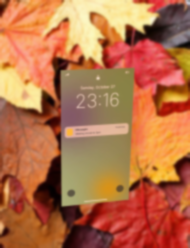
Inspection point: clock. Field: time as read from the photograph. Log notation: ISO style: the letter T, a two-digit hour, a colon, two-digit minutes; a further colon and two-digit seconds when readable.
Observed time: T23:16
